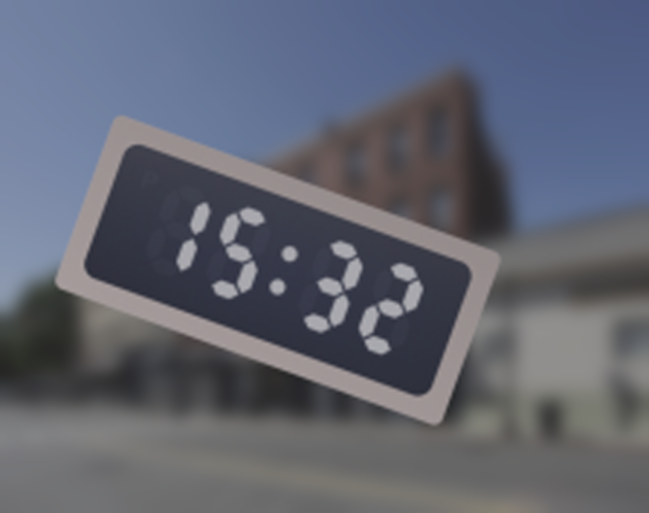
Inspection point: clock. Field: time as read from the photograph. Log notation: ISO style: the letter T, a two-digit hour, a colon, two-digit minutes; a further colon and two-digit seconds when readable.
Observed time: T15:32
